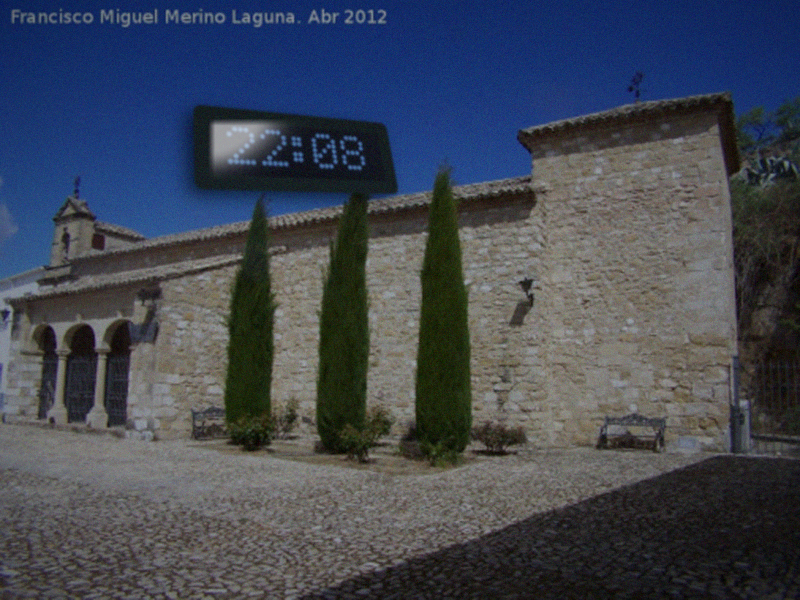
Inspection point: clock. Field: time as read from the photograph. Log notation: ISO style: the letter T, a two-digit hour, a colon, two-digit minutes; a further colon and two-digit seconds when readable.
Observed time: T22:08
